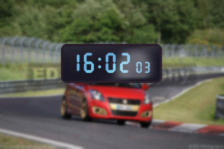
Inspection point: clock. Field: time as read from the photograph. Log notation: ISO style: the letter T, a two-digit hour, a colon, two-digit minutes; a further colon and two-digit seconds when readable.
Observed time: T16:02:03
